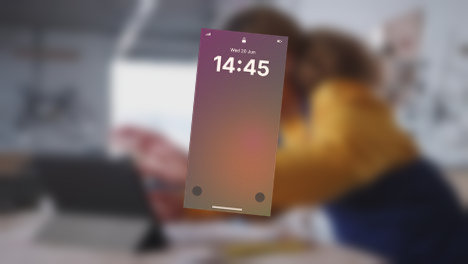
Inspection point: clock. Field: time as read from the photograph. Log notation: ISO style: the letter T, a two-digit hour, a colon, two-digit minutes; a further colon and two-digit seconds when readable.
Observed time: T14:45
